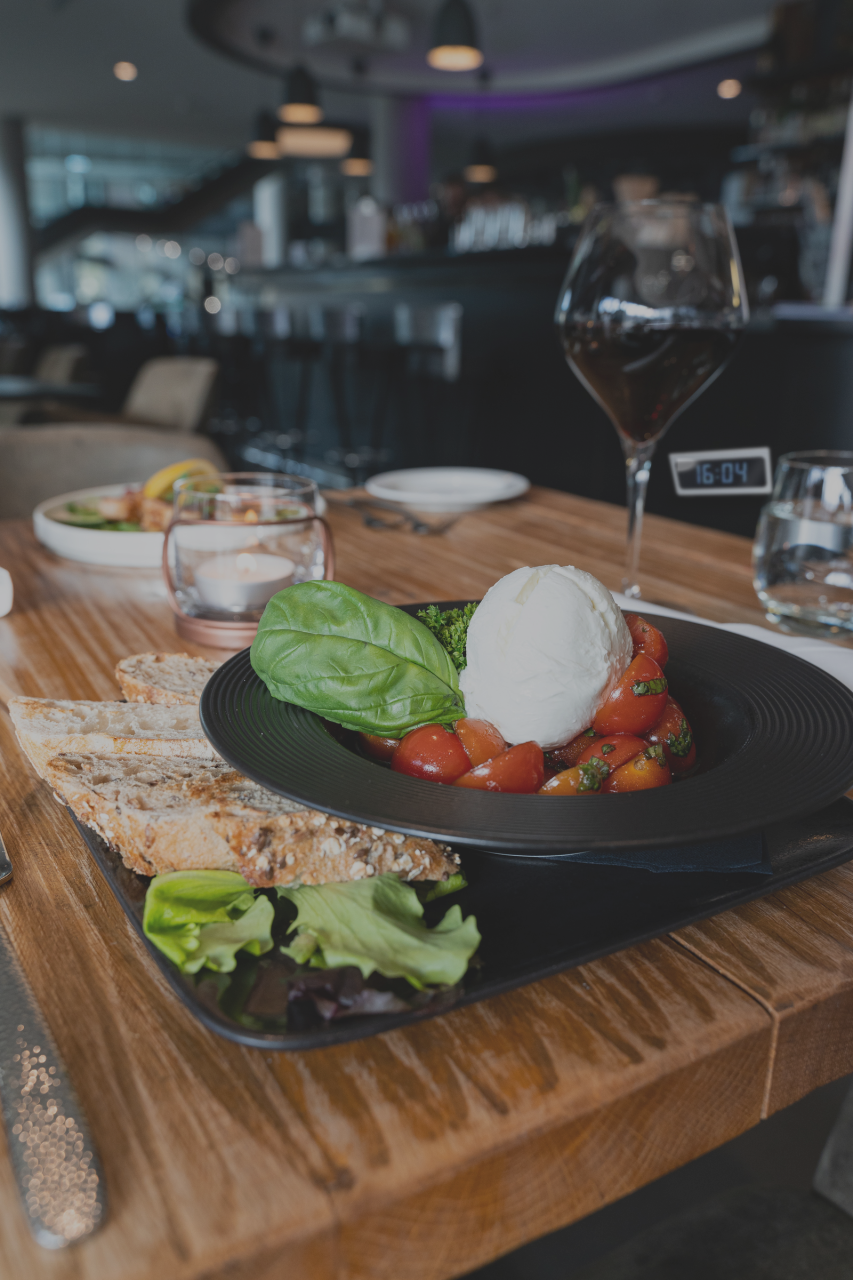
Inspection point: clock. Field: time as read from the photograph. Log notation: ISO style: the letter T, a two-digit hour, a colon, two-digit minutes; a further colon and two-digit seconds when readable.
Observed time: T16:04
